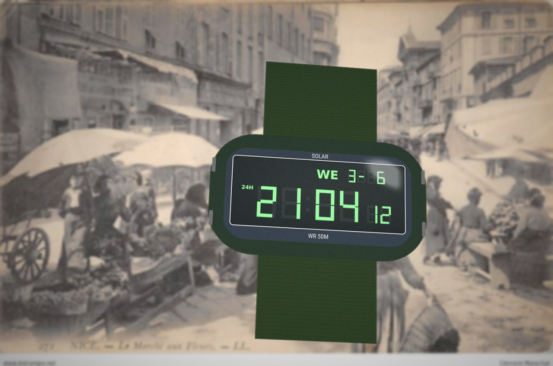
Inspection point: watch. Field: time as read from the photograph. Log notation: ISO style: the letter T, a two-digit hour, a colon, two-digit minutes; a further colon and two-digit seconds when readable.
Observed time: T21:04:12
